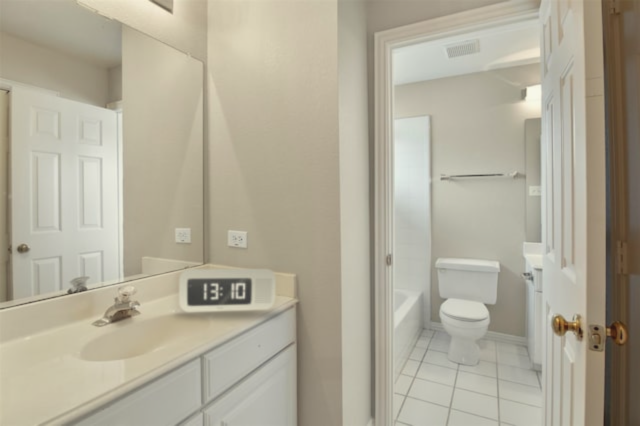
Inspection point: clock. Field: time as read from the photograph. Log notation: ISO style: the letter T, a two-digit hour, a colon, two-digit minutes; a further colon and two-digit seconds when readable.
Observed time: T13:10
